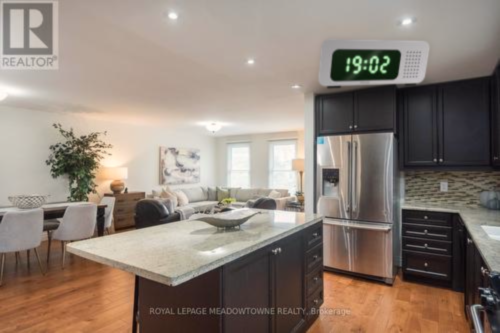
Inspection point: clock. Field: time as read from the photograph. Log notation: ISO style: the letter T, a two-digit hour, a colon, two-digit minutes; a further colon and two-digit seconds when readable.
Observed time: T19:02
